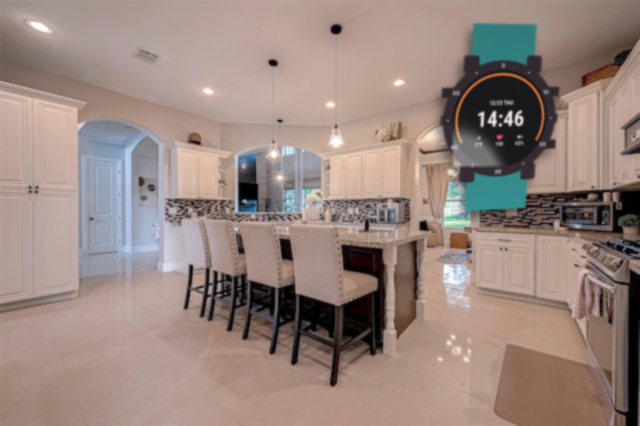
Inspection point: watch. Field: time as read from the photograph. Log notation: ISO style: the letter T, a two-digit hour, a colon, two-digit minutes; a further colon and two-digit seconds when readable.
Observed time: T14:46
